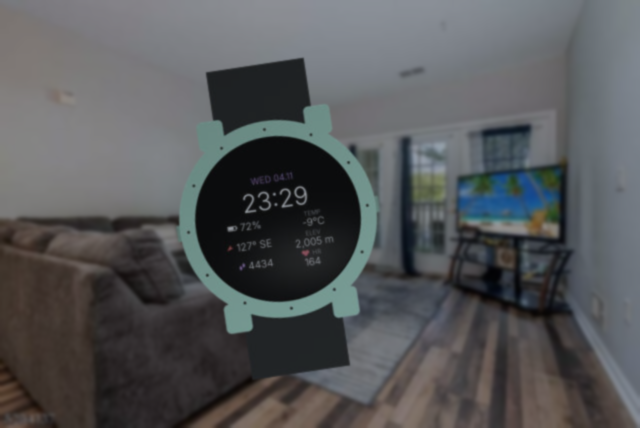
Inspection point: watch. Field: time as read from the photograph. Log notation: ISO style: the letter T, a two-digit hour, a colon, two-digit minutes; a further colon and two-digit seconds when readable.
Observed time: T23:29
